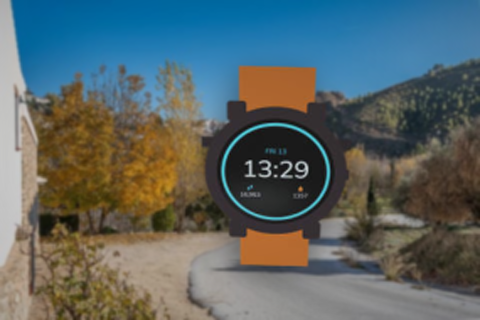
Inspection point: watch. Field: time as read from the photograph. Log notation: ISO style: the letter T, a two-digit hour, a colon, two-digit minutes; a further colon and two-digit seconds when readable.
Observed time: T13:29
